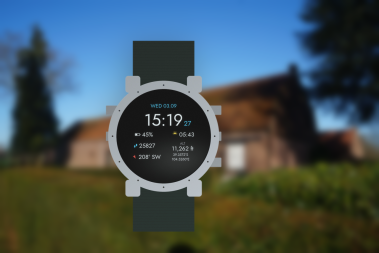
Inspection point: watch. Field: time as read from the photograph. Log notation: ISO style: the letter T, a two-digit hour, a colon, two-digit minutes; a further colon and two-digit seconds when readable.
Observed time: T15:19
